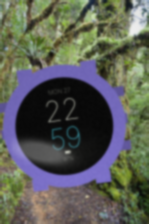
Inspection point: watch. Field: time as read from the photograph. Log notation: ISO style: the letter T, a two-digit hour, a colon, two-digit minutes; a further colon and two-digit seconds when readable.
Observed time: T22:59
